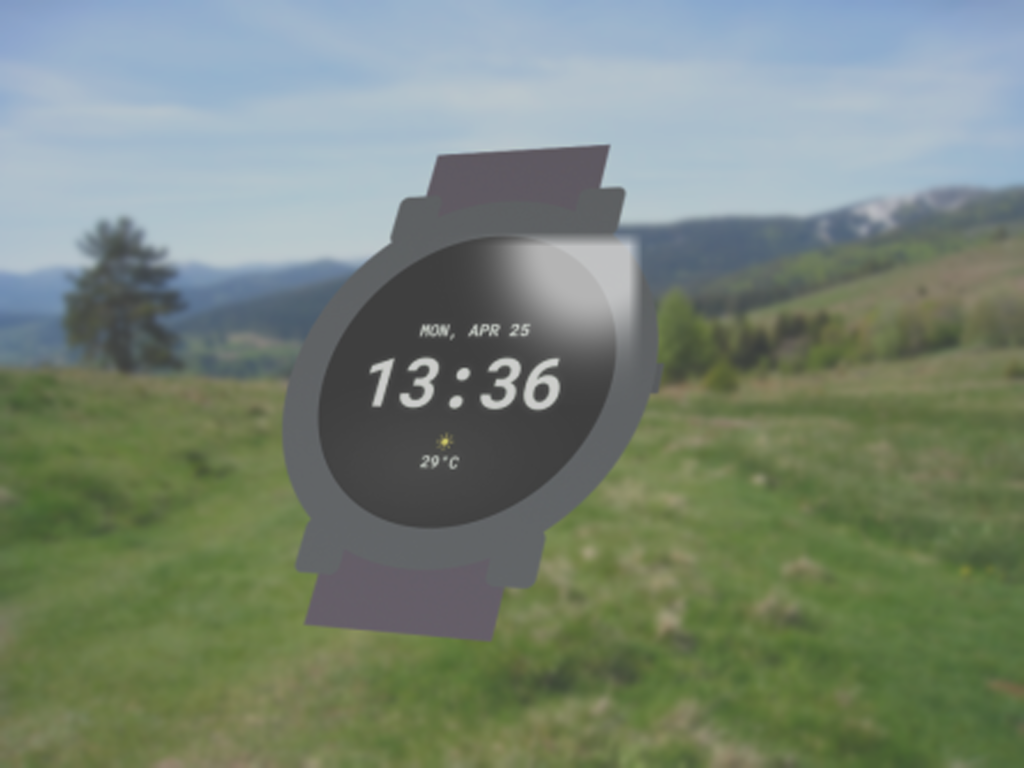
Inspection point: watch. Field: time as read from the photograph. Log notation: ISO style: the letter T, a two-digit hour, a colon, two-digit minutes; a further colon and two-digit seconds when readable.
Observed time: T13:36
